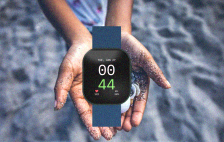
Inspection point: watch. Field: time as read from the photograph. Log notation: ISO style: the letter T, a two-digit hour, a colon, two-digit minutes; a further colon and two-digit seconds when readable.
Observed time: T00:44
